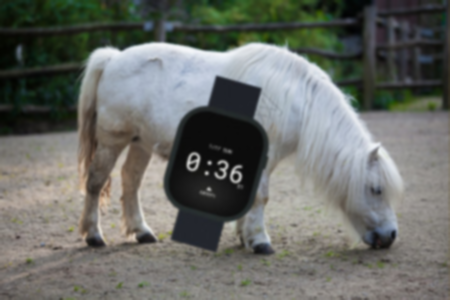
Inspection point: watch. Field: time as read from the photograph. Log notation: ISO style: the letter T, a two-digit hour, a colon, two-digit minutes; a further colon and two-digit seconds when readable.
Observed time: T00:36
